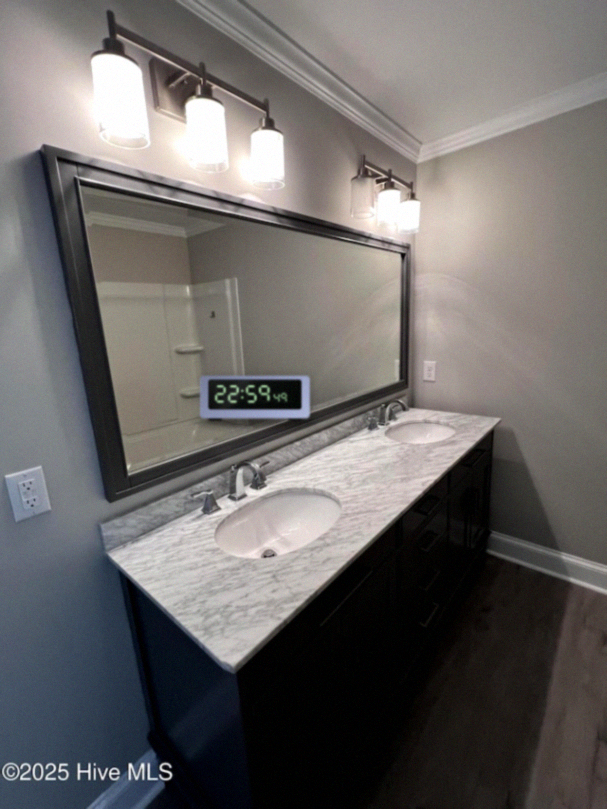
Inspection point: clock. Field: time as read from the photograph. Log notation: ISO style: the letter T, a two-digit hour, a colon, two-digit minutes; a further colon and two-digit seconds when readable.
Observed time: T22:59
